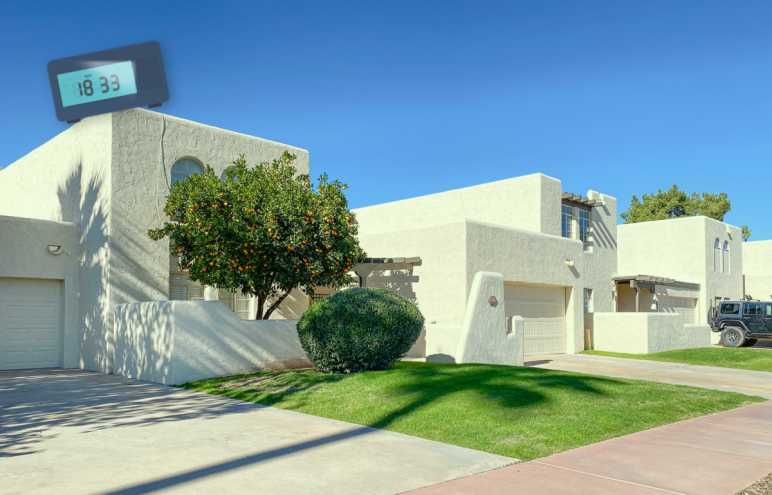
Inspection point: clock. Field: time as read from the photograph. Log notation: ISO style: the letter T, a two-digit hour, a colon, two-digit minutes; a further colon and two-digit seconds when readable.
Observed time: T18:33
